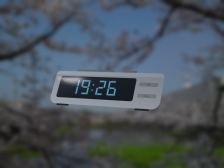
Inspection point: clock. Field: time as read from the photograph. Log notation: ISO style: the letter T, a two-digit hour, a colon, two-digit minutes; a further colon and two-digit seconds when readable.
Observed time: T19:26
